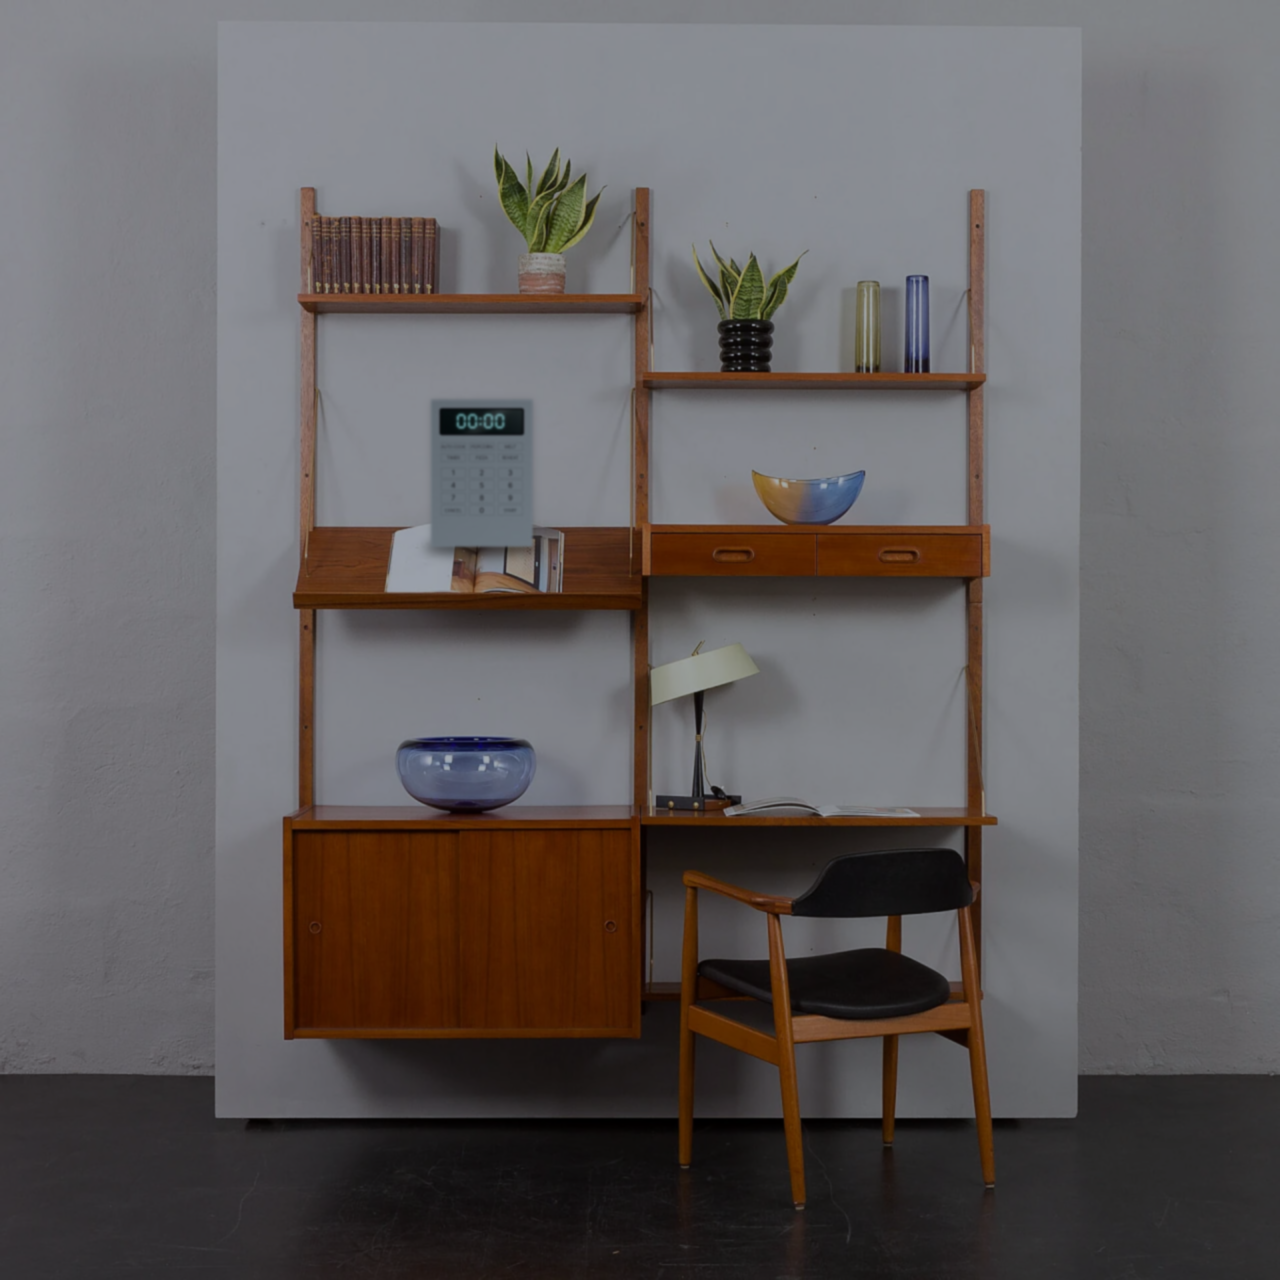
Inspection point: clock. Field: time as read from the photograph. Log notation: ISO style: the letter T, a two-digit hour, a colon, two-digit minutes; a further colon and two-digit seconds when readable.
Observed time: T00:00
